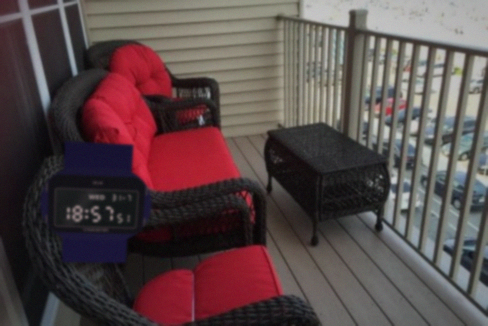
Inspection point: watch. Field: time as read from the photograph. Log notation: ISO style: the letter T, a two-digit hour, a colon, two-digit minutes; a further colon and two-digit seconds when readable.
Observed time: T18:57
